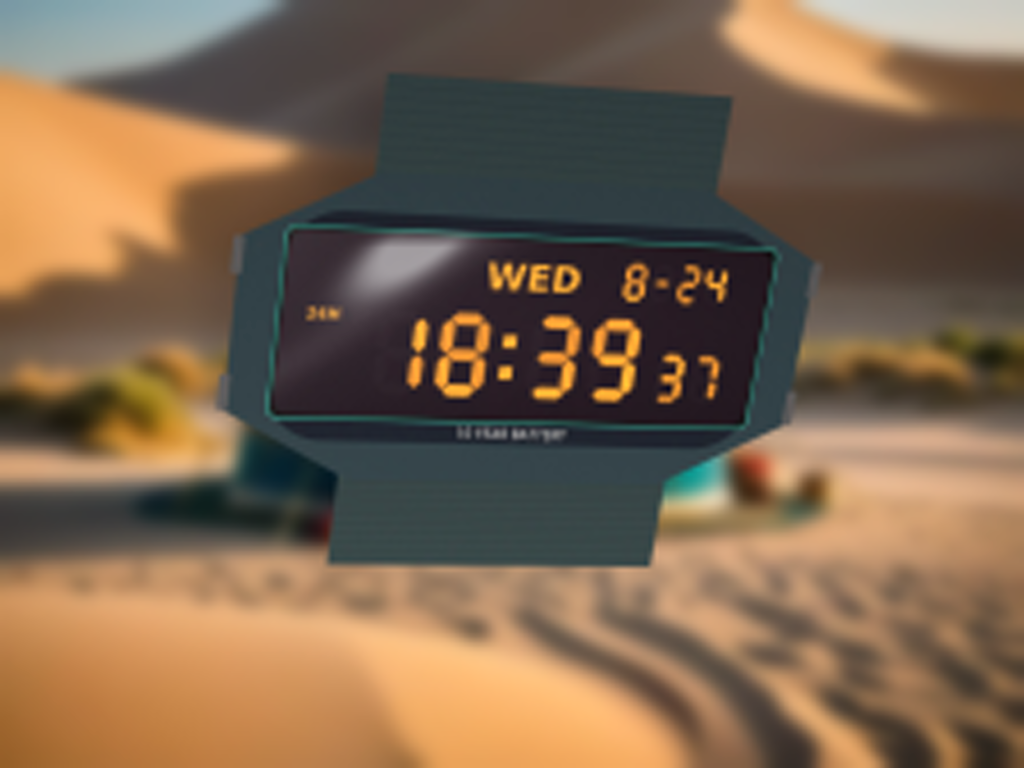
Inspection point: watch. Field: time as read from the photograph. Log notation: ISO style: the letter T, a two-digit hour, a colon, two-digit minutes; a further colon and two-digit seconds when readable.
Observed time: T18:39:37
